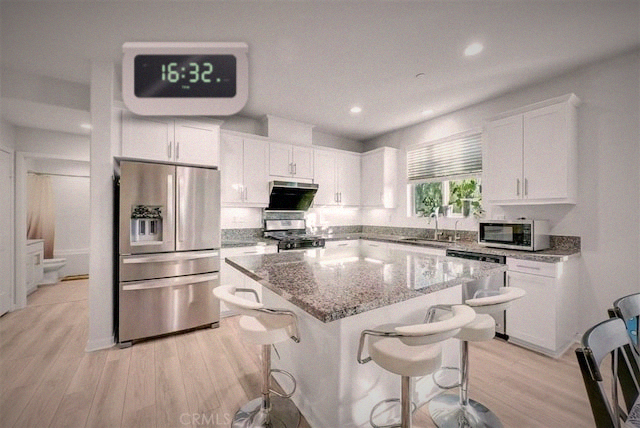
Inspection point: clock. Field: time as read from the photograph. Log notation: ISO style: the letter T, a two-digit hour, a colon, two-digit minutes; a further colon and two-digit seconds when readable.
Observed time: T16:32
